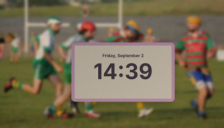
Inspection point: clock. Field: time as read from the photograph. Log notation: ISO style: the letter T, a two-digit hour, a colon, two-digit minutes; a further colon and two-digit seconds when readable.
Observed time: T14:39
